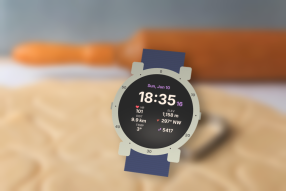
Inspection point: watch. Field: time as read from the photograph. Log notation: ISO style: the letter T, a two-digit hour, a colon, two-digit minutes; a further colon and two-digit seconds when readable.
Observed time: T18:35
